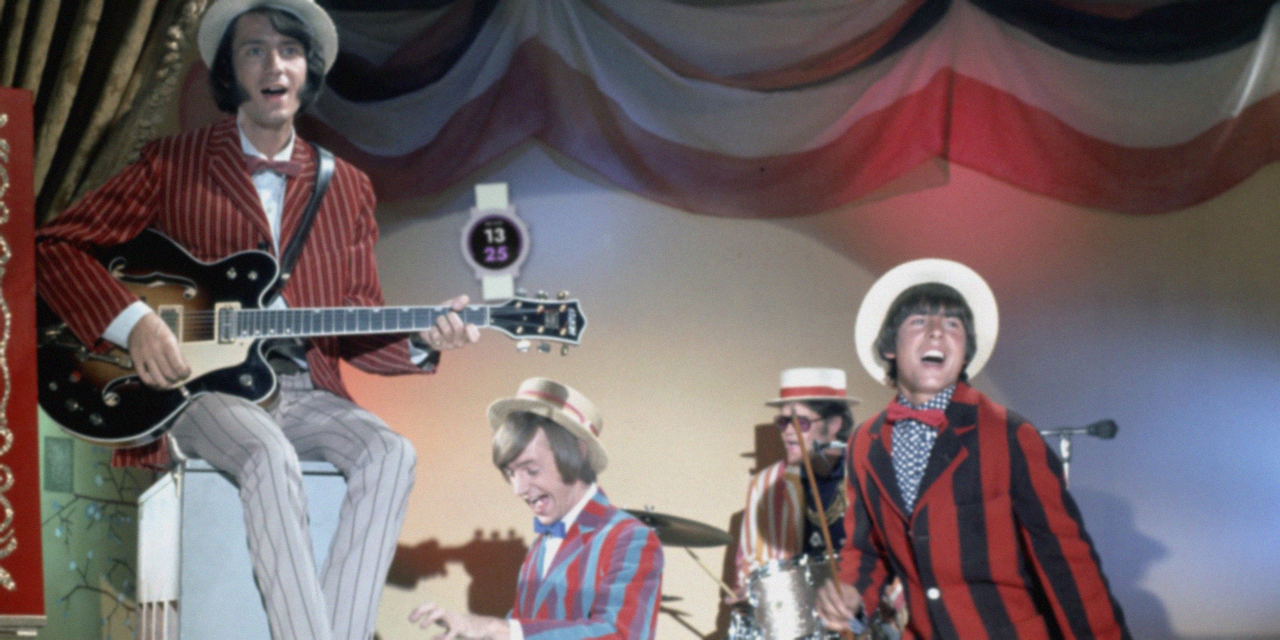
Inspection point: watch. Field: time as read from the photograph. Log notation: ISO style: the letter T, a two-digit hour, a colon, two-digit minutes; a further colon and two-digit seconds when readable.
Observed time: T13:25
